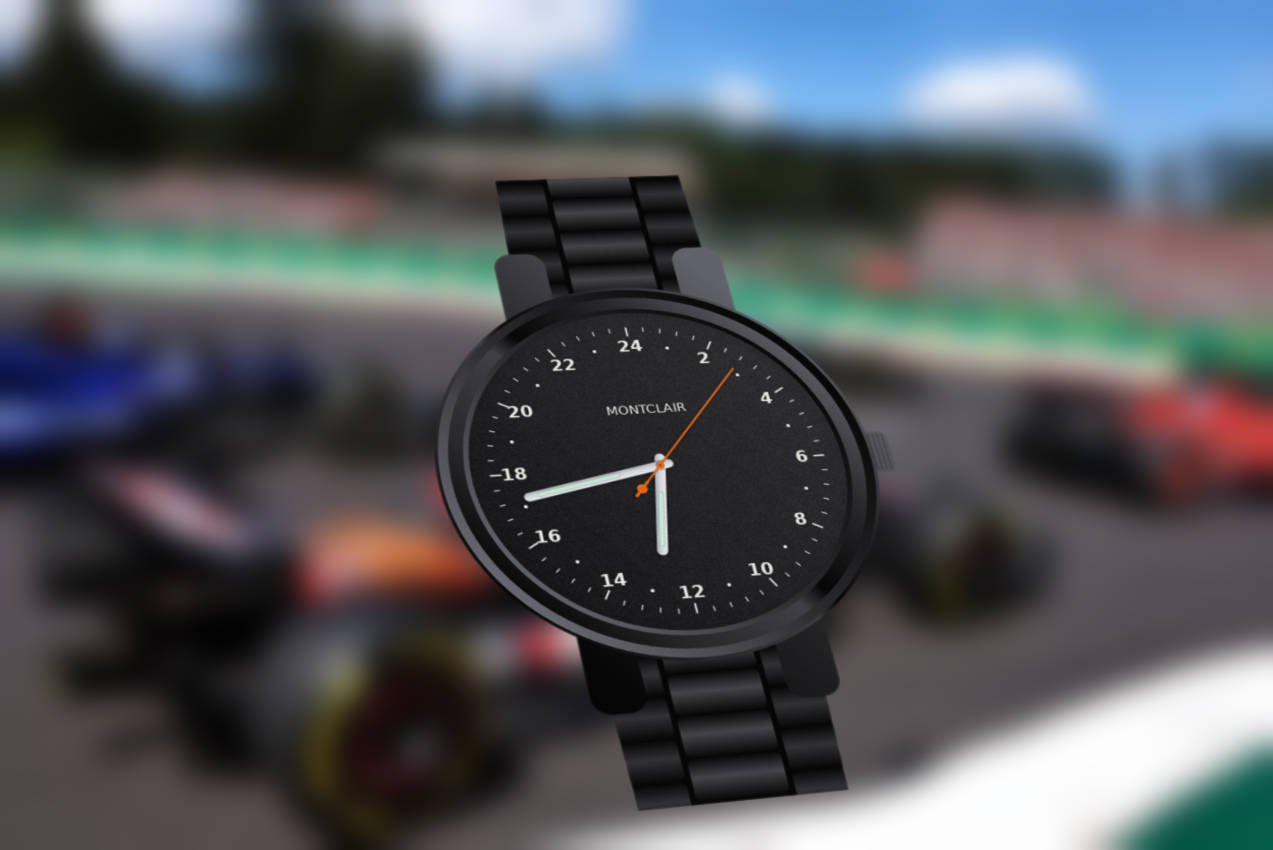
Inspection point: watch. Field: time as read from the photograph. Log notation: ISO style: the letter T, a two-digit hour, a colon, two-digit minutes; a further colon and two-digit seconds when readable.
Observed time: T12:43:07
